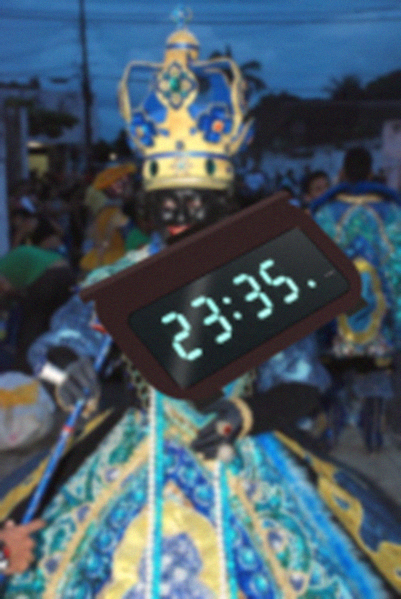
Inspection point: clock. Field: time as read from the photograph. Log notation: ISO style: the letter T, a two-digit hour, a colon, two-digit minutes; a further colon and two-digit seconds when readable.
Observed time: T23:35
